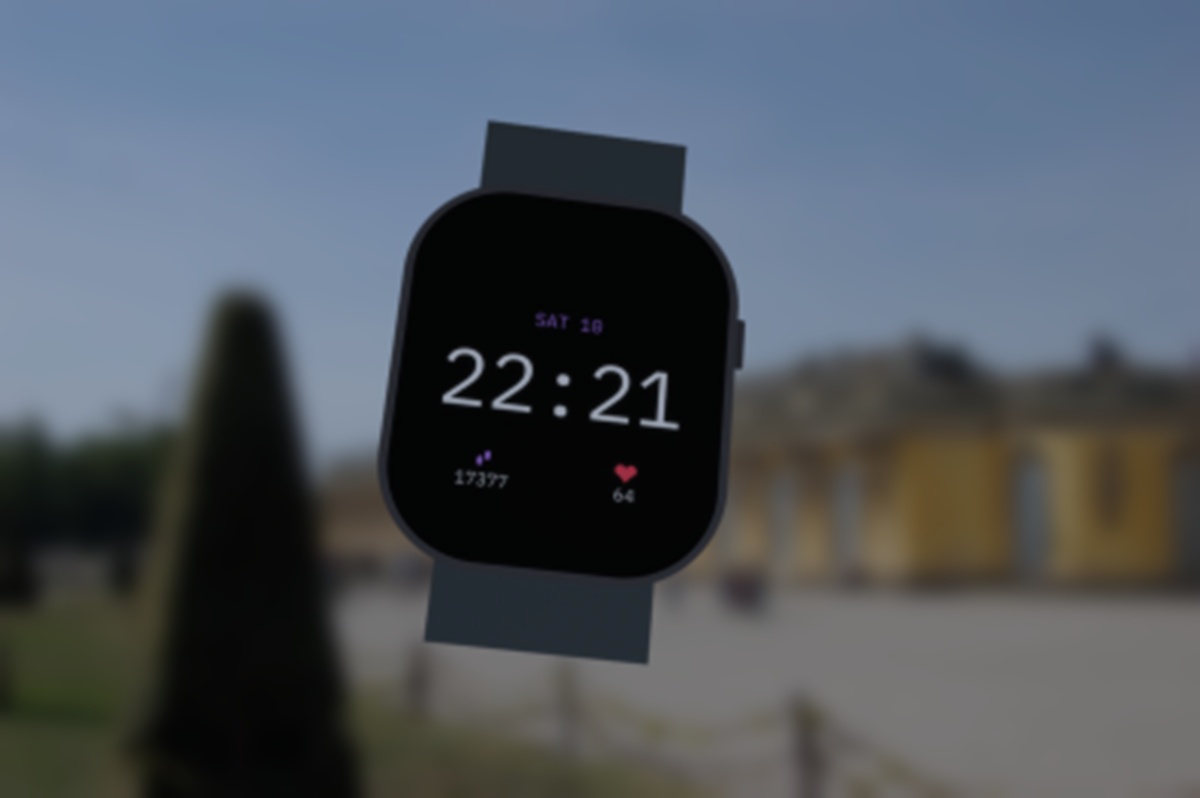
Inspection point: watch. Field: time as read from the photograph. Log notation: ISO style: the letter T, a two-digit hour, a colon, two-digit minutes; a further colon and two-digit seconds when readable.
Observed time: T22:21
